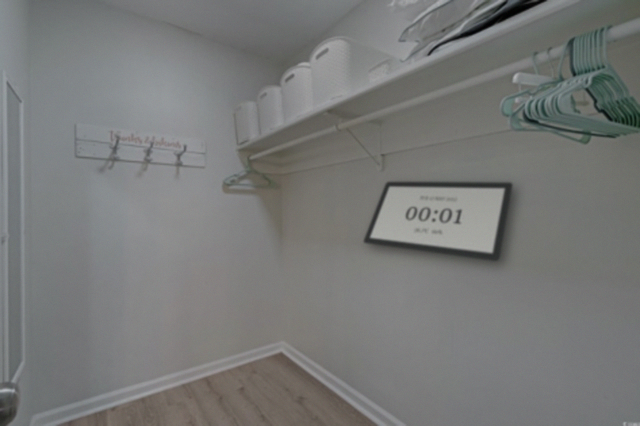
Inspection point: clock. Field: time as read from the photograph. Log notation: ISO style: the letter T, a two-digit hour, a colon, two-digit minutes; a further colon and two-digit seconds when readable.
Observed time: T00:01
